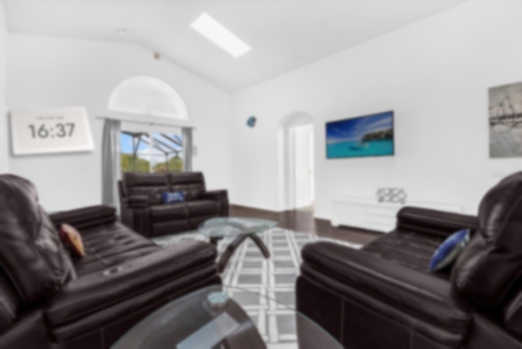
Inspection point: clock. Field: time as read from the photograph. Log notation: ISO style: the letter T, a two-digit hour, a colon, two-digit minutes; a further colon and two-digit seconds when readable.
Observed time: T16:37
